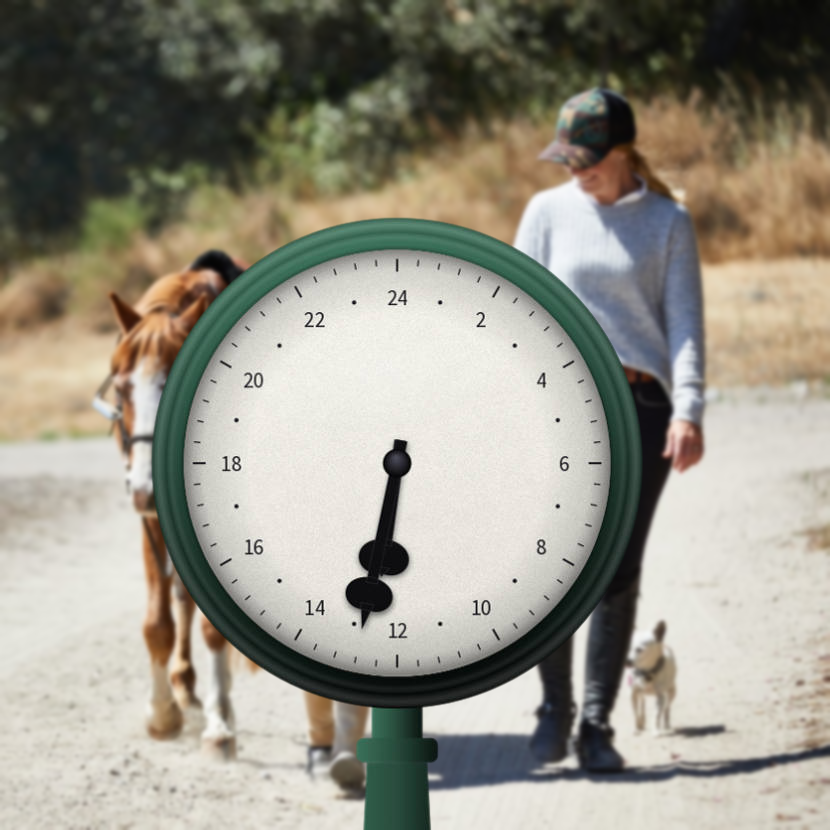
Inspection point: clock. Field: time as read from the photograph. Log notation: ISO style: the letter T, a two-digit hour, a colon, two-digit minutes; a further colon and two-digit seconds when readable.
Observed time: T12:32
